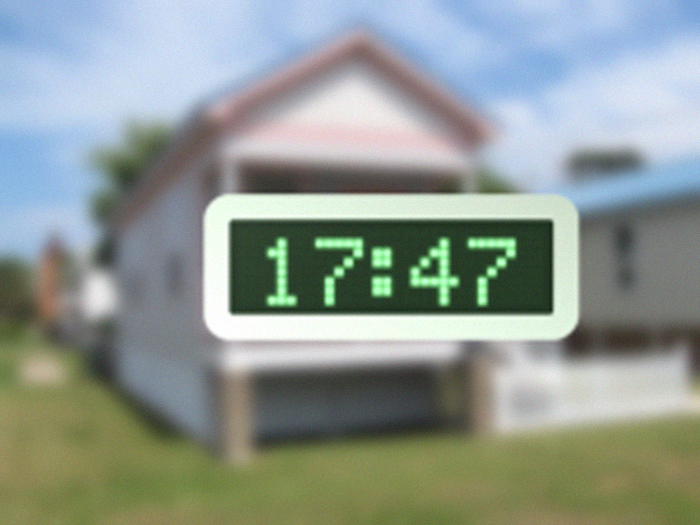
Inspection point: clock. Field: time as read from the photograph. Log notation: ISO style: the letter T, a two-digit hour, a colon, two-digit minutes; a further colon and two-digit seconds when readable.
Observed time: T17:47
